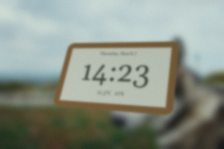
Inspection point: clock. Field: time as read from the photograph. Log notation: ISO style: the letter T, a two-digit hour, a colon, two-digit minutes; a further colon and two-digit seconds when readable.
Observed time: T14:23
